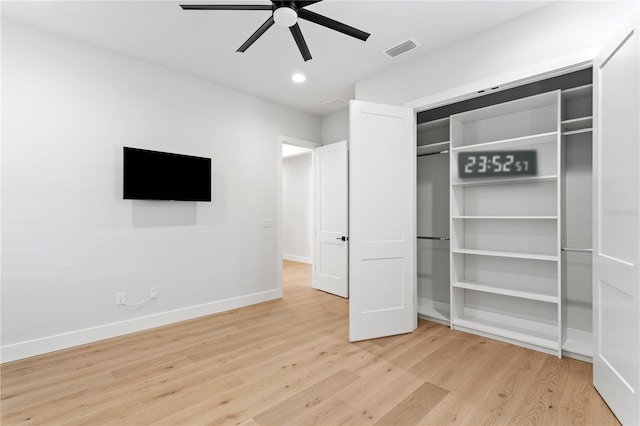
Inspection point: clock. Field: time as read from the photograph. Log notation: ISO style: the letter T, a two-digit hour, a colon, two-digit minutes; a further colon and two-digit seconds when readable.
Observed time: T23:52
